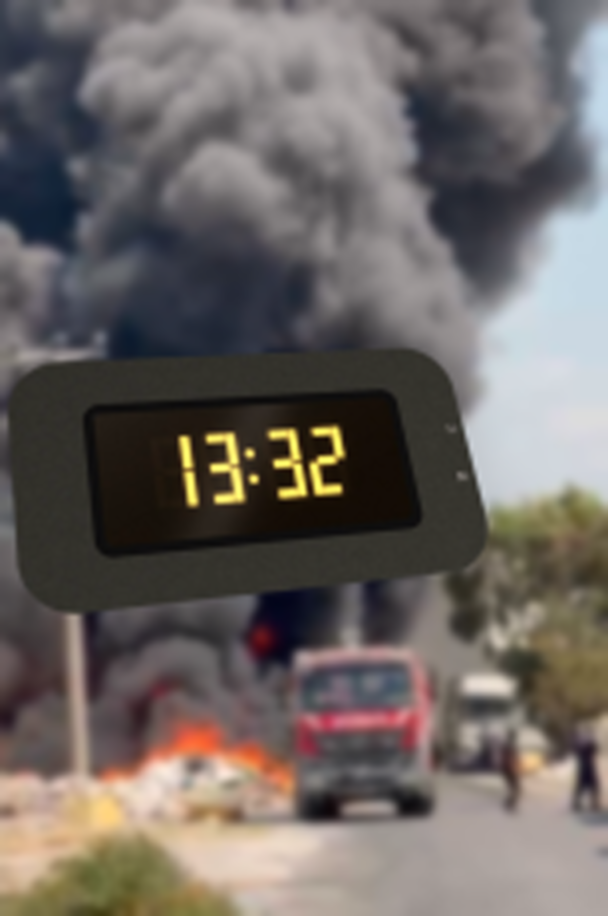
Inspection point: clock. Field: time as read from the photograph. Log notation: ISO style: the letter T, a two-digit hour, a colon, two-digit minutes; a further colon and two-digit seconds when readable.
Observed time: T13:32
